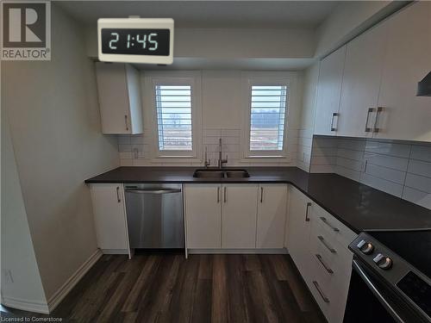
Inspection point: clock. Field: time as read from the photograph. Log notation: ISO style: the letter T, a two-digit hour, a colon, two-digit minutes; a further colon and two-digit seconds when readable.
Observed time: T21:45
